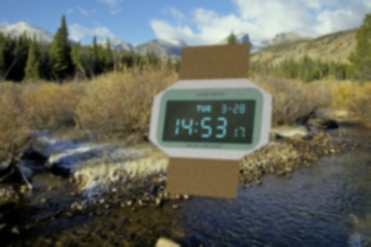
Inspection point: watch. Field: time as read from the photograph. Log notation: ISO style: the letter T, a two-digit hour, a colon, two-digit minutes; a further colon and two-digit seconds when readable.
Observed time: T14:53
